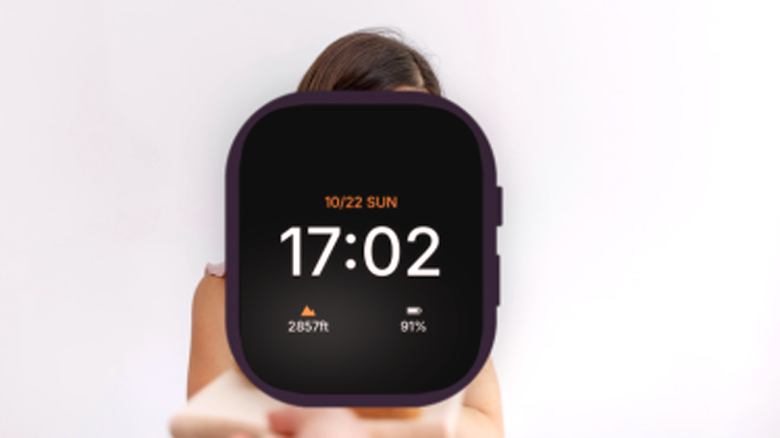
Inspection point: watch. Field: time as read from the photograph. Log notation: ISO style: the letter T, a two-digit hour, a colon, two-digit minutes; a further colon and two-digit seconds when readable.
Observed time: T17:02
